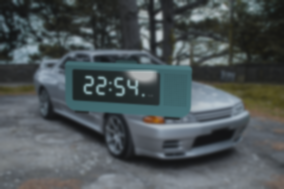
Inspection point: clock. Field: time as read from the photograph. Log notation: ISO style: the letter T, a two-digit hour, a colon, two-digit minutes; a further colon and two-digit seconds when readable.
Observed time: T22:54
